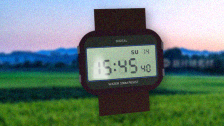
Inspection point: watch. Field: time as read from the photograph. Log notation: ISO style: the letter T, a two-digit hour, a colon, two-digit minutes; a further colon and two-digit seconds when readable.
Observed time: T15:45:40
